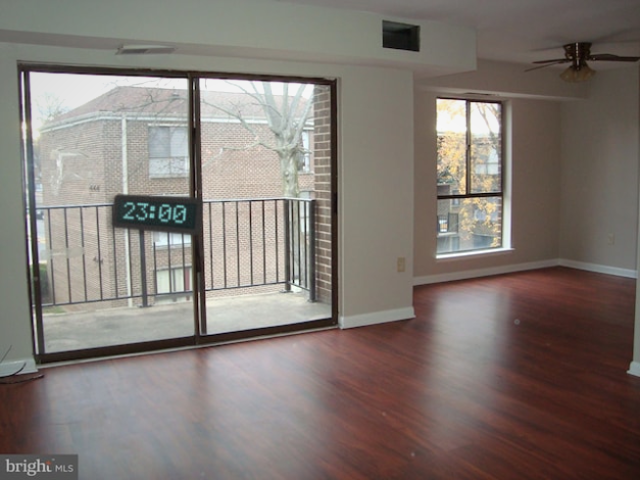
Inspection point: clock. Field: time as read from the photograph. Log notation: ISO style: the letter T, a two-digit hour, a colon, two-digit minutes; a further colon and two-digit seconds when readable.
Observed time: T23:00
